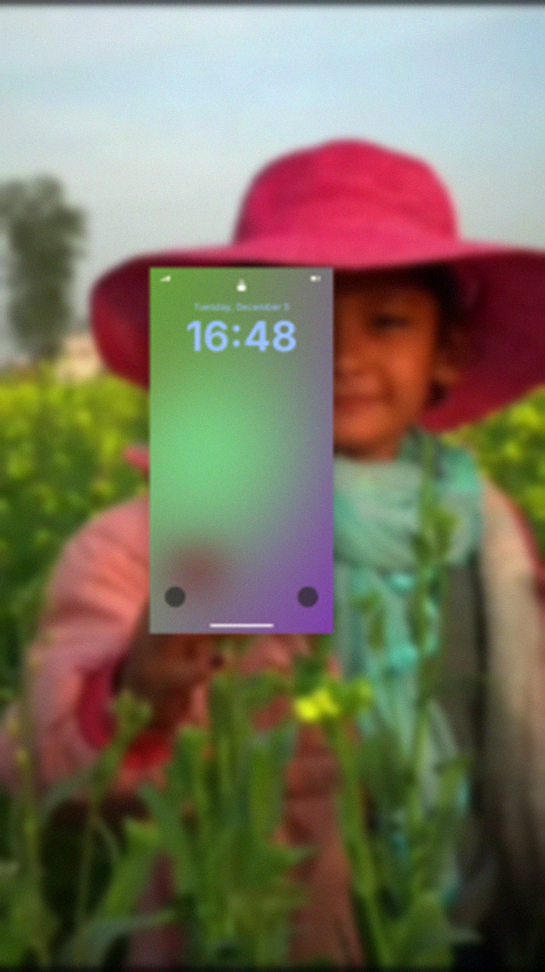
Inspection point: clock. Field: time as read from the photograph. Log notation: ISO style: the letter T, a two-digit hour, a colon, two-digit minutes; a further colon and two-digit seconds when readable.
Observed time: T16:48
